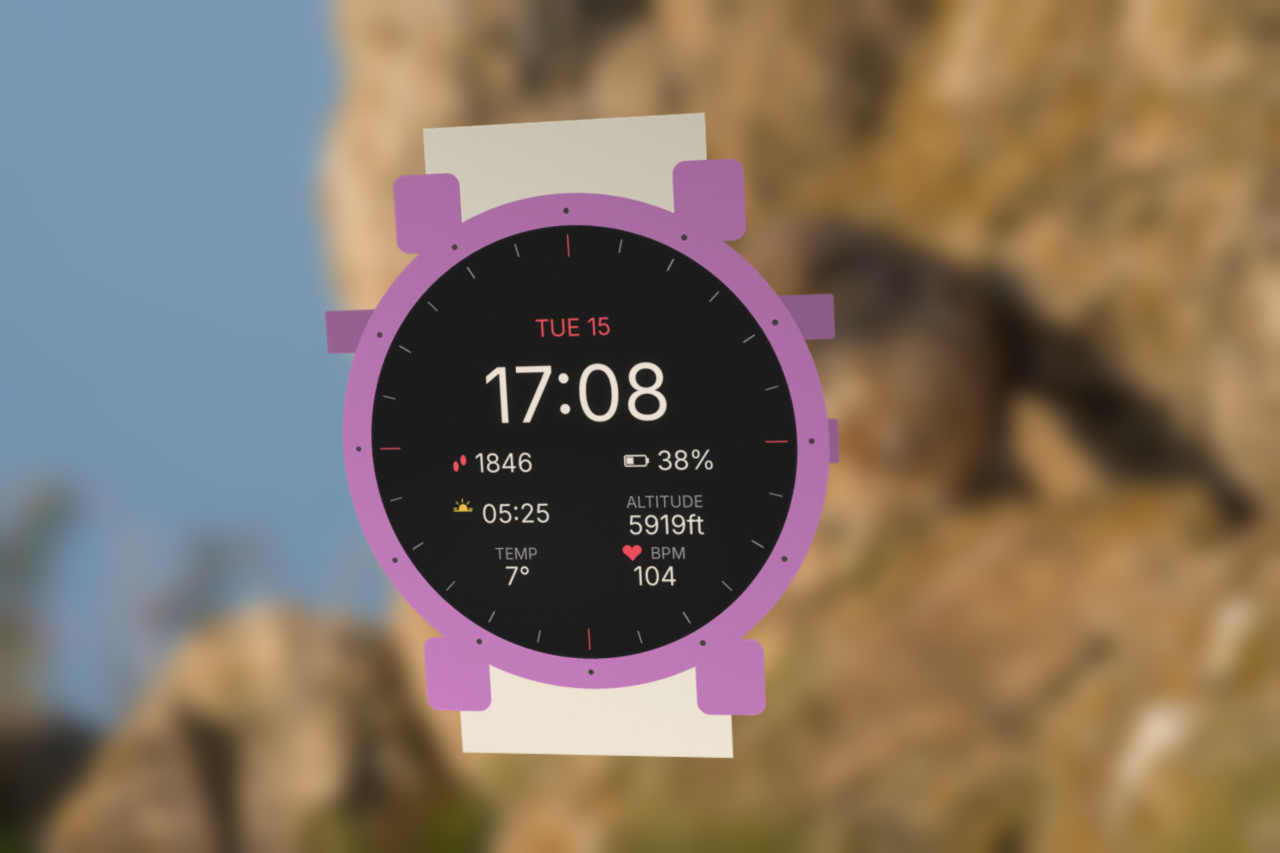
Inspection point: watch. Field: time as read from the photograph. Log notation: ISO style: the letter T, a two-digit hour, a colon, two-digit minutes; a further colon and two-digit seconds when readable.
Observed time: T17:08
